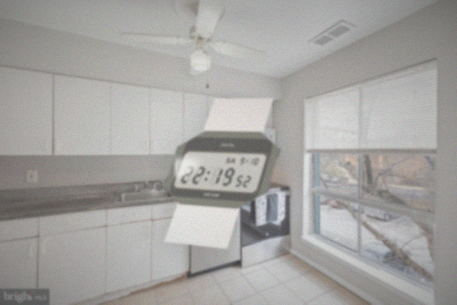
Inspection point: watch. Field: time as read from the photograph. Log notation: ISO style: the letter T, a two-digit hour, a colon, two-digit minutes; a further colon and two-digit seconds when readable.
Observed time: T22:19:52
